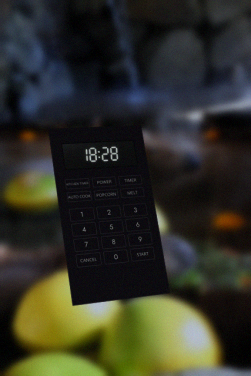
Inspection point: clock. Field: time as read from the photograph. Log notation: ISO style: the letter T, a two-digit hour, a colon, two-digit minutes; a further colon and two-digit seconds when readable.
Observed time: T18:28
